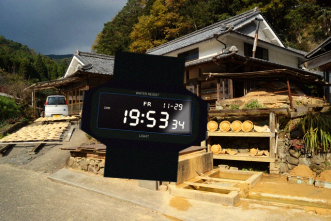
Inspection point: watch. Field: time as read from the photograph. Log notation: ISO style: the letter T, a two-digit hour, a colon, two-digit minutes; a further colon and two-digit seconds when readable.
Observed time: T19:53:34
